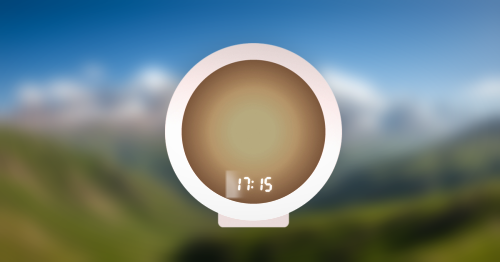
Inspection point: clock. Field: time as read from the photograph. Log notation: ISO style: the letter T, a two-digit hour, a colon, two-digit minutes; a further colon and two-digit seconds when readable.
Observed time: T17:15
